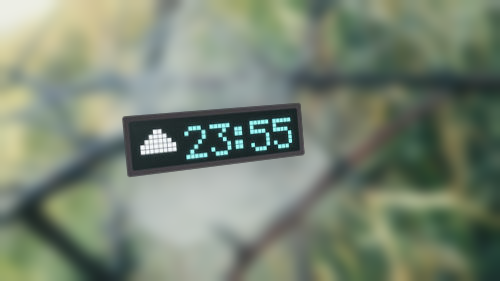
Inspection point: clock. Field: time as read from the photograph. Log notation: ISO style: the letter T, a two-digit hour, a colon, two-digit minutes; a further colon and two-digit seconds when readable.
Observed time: T23:55
